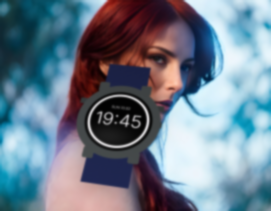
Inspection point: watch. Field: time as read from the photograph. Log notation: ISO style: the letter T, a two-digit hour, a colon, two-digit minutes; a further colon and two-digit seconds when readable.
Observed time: T19:45
